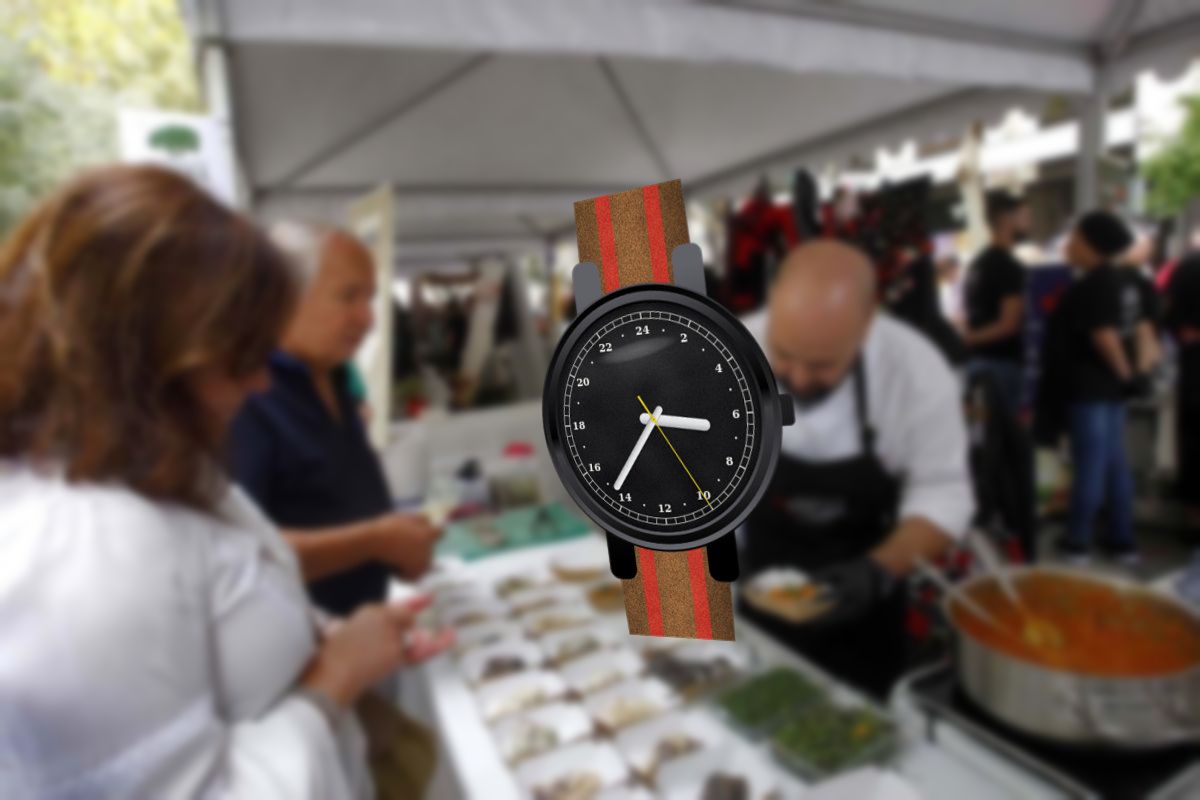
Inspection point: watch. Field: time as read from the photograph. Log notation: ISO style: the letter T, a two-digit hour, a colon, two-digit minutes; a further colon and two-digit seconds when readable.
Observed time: T06:36:25
